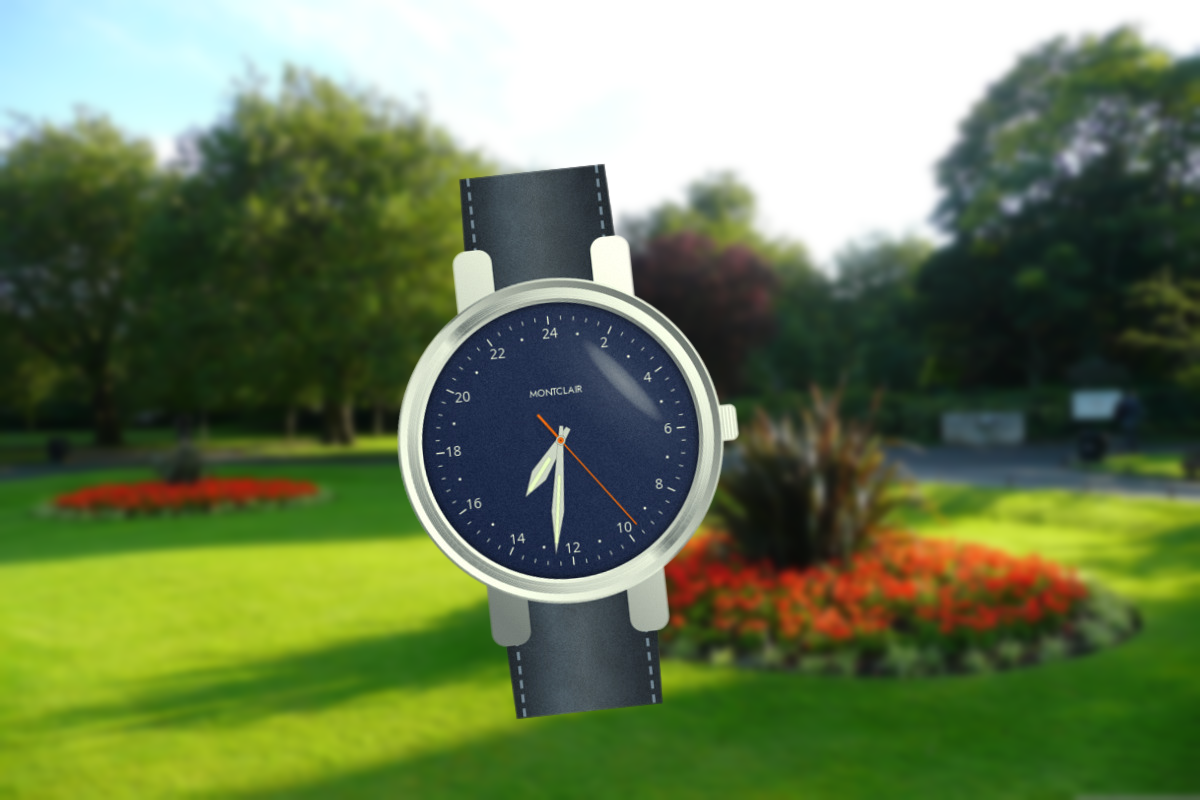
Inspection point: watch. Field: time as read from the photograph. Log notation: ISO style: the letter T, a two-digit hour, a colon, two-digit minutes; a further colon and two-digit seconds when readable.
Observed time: T14:31:24
